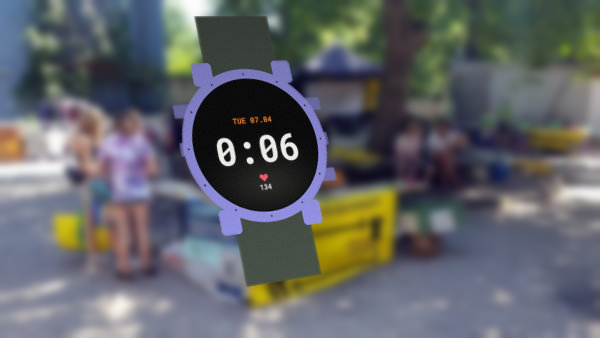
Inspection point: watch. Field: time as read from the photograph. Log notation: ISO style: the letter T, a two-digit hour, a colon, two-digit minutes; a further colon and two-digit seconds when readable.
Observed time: T00:06
